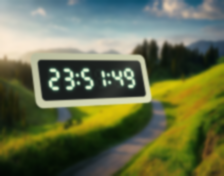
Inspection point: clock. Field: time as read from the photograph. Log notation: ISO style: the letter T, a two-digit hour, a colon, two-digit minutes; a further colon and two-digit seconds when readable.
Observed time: T23:51:49
